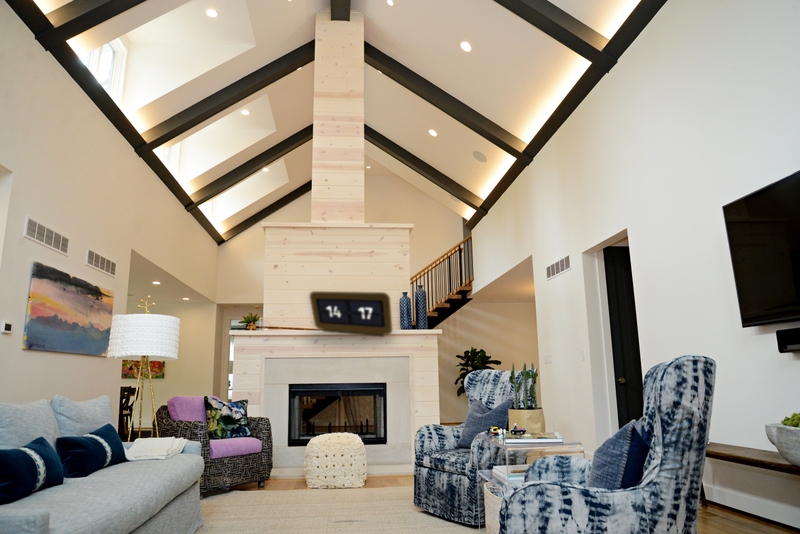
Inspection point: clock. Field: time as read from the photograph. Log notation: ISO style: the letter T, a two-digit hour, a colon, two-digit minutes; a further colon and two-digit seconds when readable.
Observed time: T14:17
